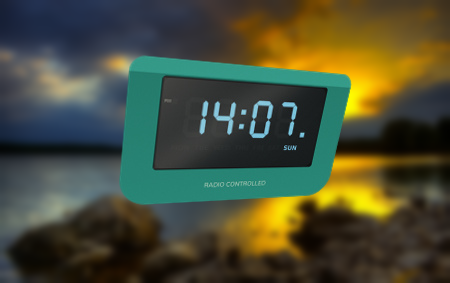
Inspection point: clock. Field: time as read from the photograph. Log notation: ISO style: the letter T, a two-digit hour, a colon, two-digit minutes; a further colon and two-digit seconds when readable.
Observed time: T14:07
